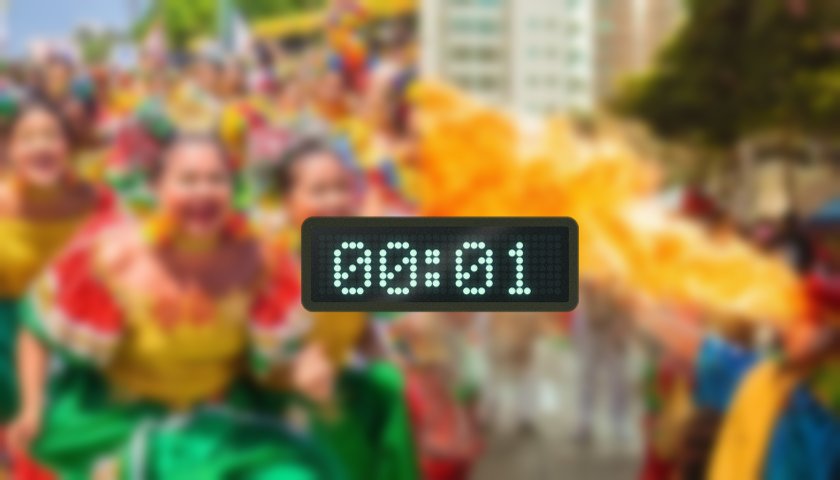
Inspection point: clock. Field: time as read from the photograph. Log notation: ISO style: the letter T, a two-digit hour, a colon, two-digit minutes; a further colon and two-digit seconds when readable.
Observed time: T00:01
